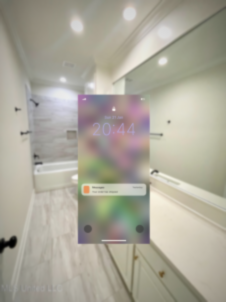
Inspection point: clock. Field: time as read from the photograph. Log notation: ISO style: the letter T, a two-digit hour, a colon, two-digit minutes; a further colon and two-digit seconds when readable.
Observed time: T20:44
